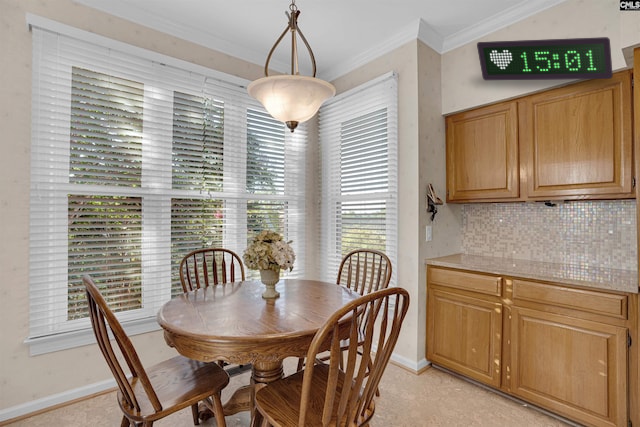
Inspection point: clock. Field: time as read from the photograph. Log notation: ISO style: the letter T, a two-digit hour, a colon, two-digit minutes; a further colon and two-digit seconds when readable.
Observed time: T15:01
